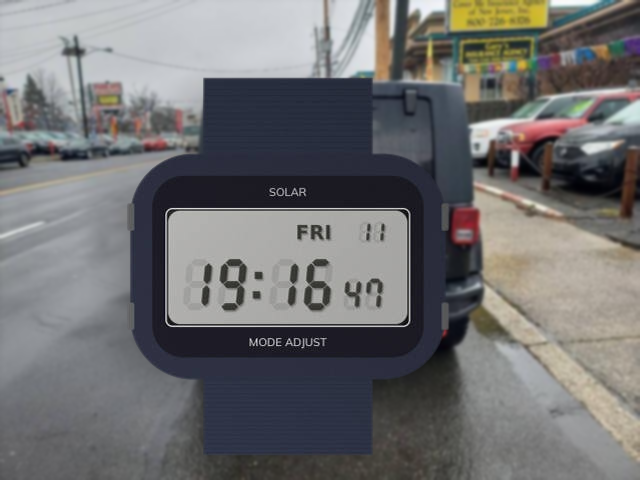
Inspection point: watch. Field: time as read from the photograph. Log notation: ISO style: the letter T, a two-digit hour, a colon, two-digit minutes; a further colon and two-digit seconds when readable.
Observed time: T19:16:47
